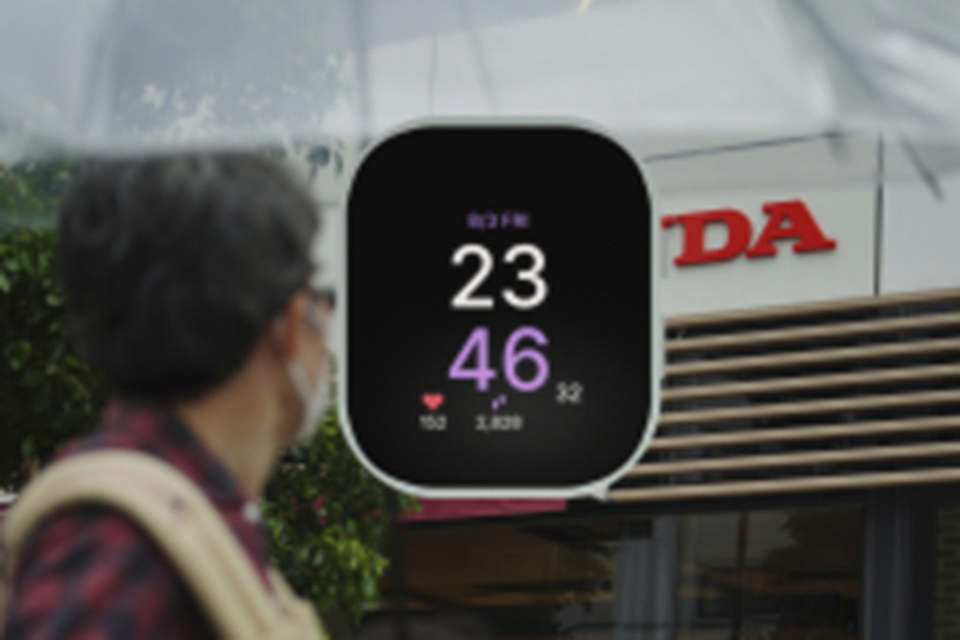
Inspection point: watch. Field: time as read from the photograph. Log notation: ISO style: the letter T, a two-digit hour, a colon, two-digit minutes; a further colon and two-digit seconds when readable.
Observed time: T23:46
